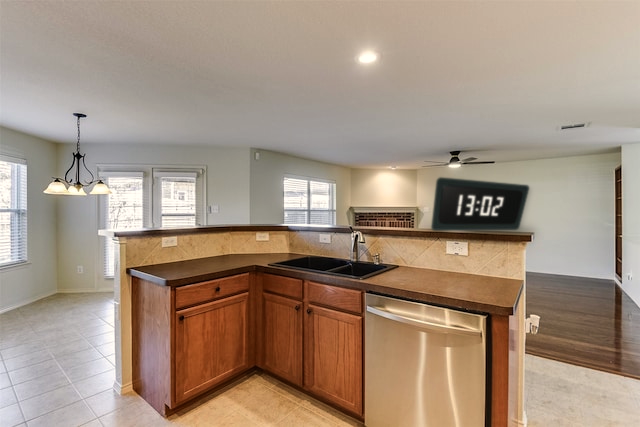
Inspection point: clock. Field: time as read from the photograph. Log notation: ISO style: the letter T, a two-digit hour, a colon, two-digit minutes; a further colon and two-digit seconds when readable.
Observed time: T13:02
